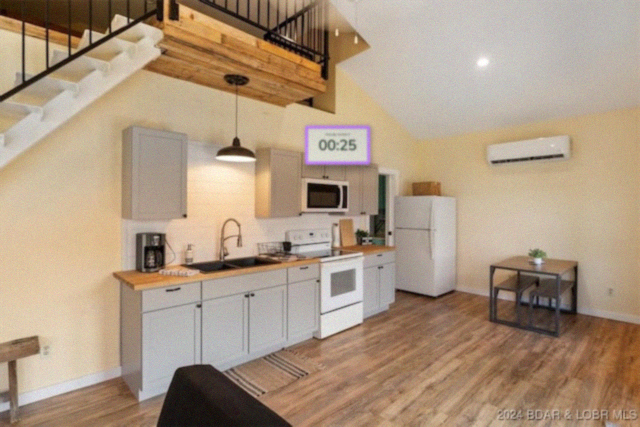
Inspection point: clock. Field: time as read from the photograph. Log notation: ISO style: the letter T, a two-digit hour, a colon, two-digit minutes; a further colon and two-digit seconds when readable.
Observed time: T00:25
